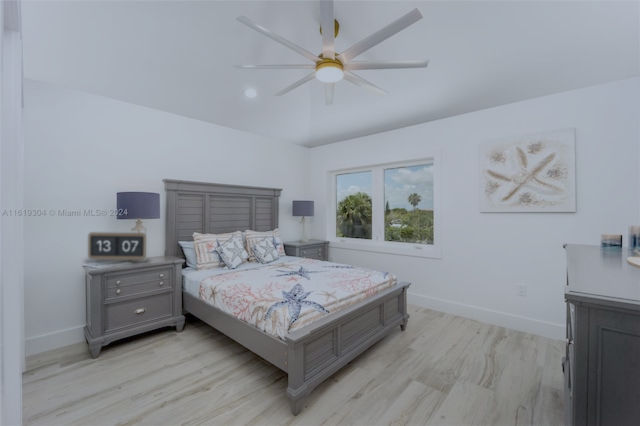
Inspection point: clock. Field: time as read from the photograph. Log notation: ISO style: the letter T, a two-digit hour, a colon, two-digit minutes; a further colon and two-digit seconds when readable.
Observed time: T13:07
